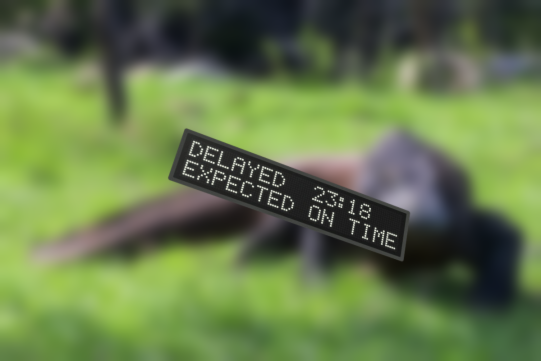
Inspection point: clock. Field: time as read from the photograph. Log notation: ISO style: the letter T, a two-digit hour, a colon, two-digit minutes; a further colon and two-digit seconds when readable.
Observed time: T23:18
